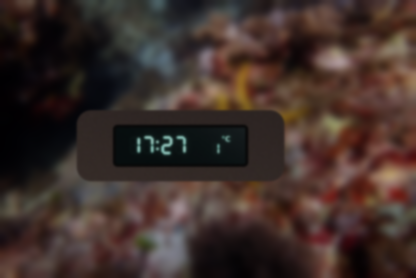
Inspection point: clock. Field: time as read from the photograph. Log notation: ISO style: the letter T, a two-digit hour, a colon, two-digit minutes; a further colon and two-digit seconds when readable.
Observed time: T17:27
